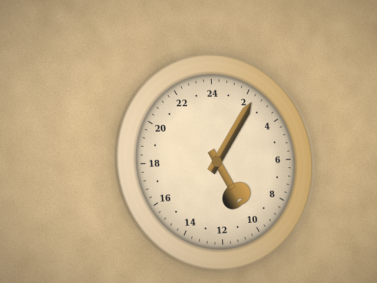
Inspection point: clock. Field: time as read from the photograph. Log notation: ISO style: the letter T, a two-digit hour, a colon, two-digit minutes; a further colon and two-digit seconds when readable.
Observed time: T10:06
